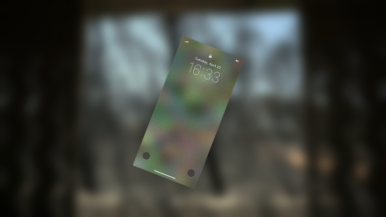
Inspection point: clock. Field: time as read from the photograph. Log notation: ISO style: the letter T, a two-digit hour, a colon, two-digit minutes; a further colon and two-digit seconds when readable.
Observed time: T16:33
